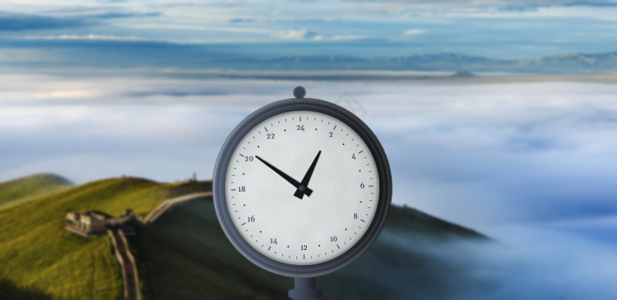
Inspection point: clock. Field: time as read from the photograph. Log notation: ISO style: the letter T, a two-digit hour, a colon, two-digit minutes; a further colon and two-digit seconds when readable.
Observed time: T01:51
